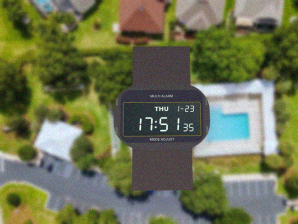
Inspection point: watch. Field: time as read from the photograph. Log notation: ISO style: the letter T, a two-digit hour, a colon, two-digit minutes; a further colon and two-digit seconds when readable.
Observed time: T17:51:35
